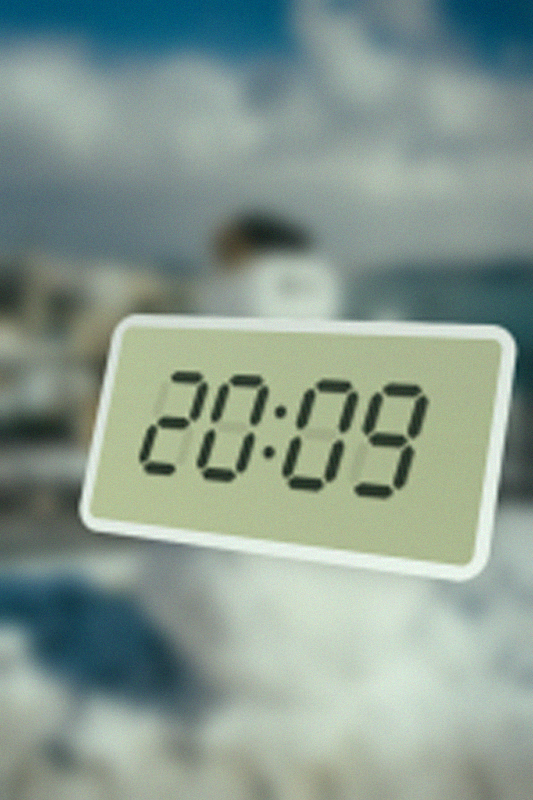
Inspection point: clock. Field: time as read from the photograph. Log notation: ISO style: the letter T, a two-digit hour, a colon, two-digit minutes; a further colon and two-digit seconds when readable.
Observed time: T20:09
